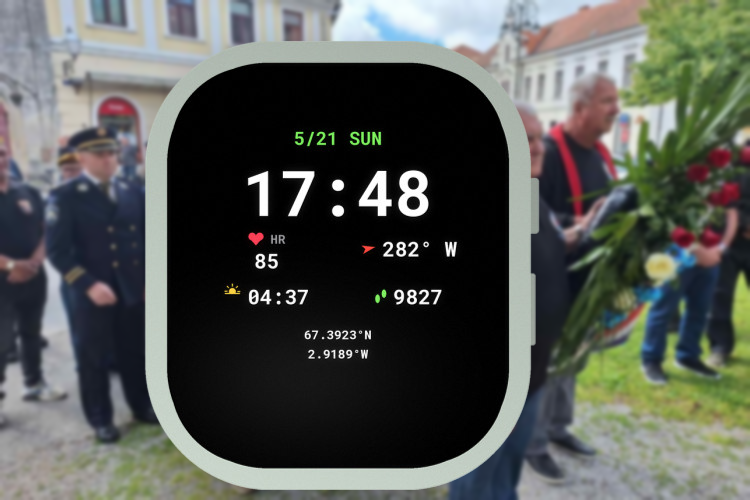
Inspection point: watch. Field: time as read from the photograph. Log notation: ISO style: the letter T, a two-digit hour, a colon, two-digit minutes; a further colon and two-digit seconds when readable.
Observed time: T17:48
